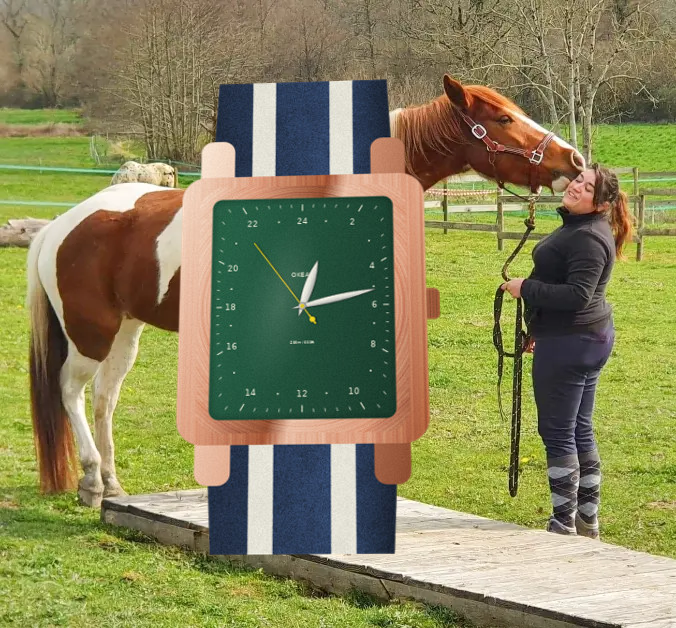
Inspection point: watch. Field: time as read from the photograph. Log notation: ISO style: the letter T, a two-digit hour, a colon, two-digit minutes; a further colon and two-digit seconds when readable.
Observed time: T01:12:54
